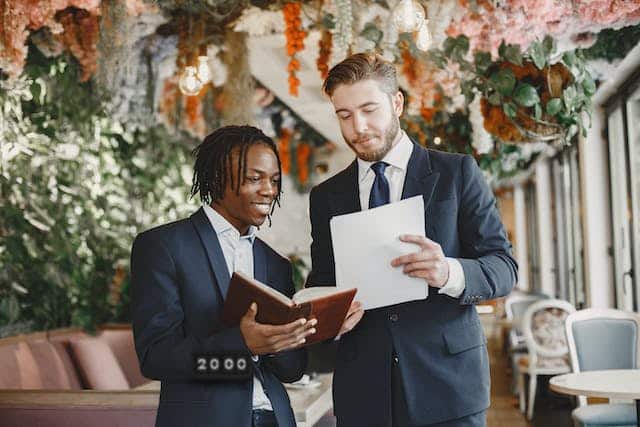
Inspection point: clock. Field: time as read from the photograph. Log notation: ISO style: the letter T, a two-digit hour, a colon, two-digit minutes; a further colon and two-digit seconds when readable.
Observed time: T20:00
